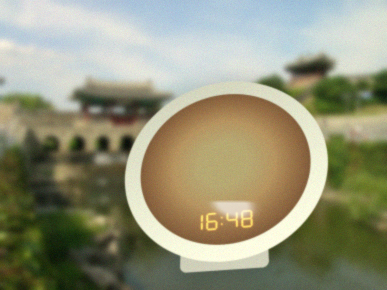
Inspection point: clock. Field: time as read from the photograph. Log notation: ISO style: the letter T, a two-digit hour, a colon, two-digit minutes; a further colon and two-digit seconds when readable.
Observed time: T16:48
